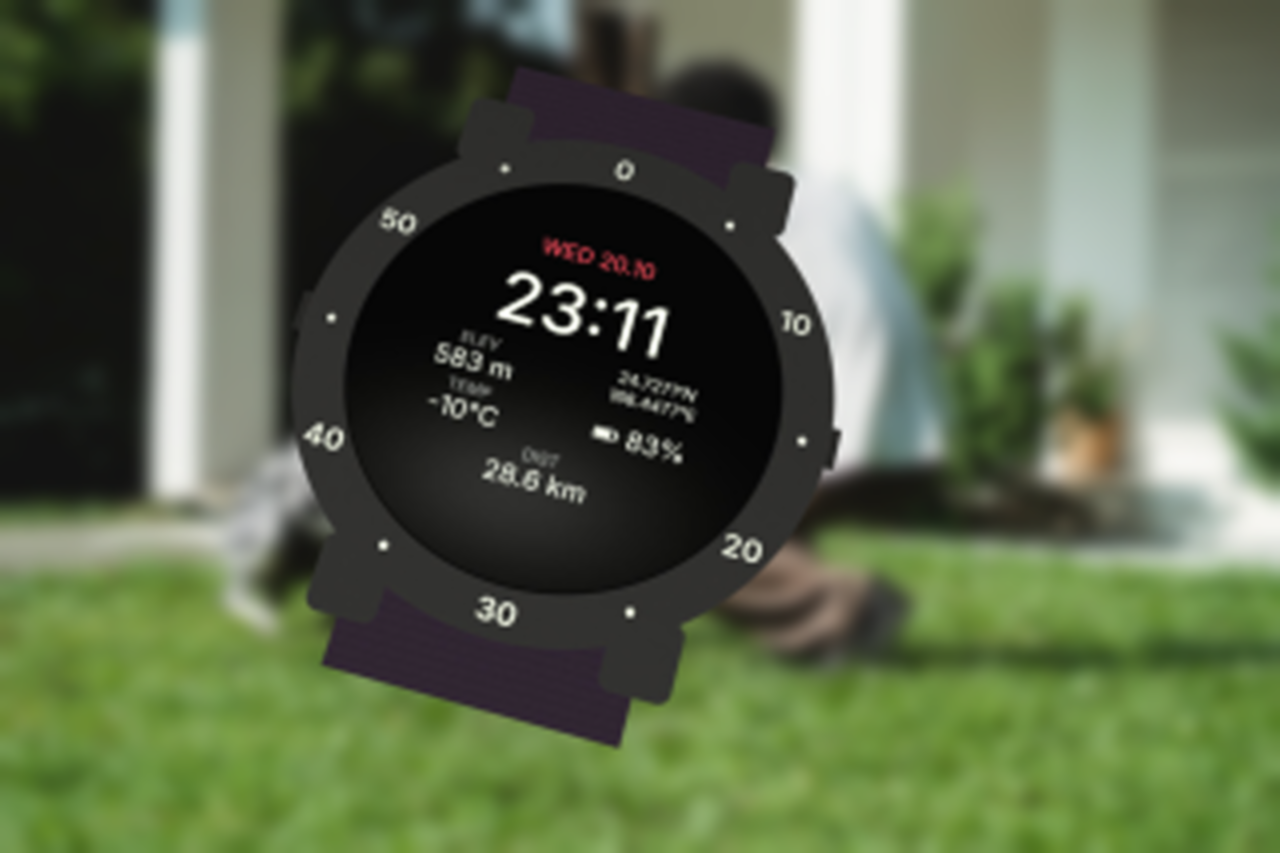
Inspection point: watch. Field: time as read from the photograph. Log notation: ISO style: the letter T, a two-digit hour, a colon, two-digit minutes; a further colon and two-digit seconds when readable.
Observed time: T23:11
